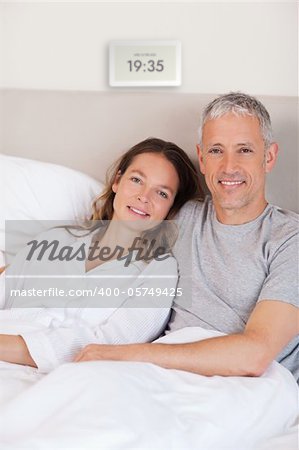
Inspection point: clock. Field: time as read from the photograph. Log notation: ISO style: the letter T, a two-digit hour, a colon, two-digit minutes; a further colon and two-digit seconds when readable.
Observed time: T19:35
